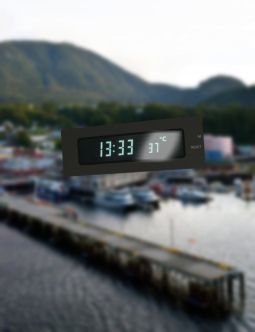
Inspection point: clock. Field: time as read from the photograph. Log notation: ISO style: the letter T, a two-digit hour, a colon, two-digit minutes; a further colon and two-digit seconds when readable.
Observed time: T13:33
